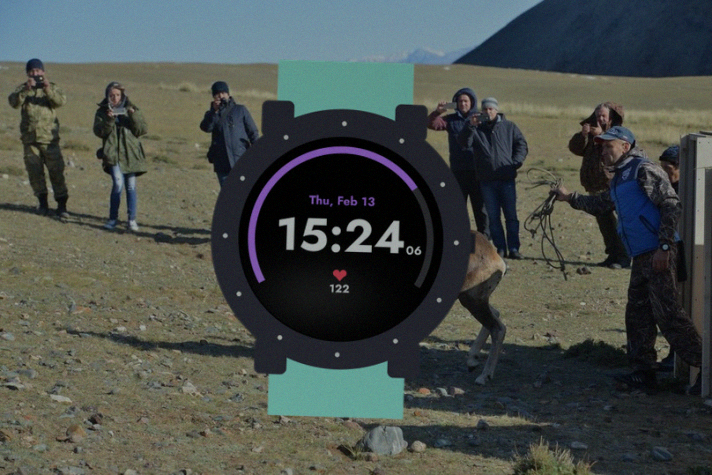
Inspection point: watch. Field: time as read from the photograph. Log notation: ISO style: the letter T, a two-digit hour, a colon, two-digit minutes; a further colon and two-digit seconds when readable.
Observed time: T15:24:06
